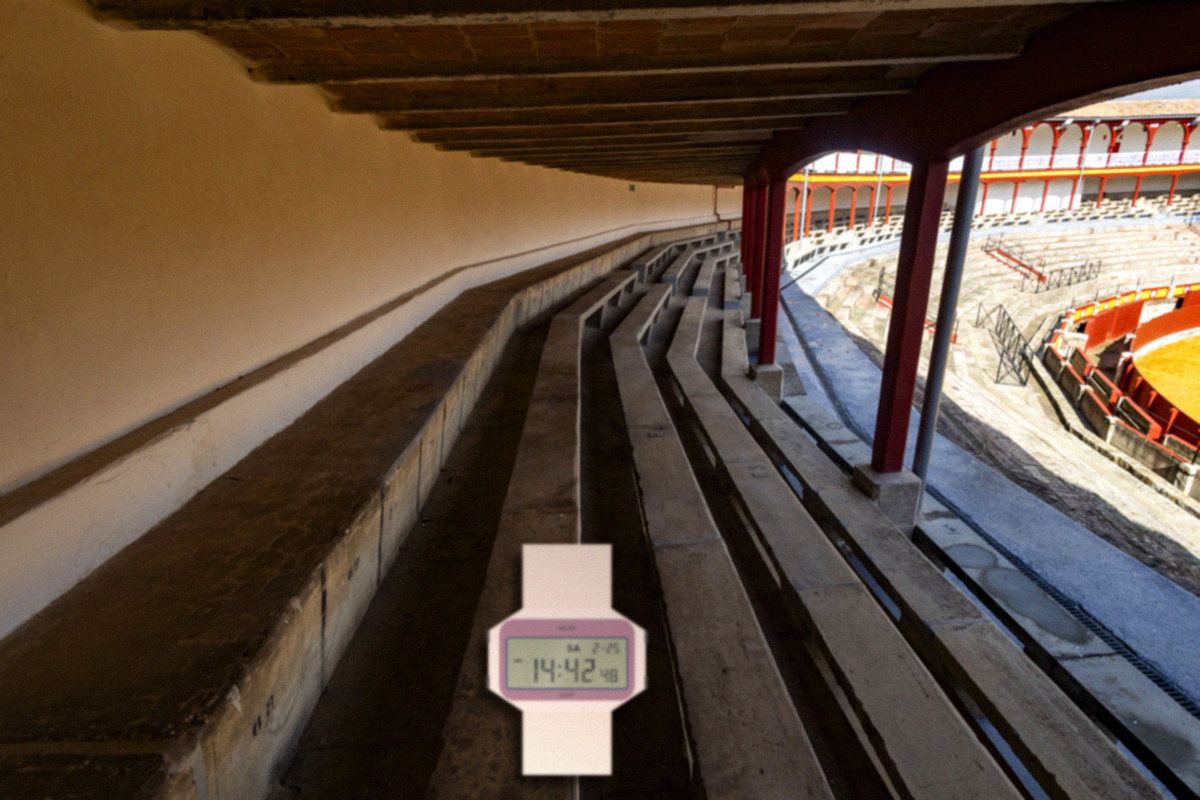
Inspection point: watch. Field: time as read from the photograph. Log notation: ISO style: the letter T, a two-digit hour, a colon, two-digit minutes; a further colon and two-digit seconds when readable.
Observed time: T14:42
